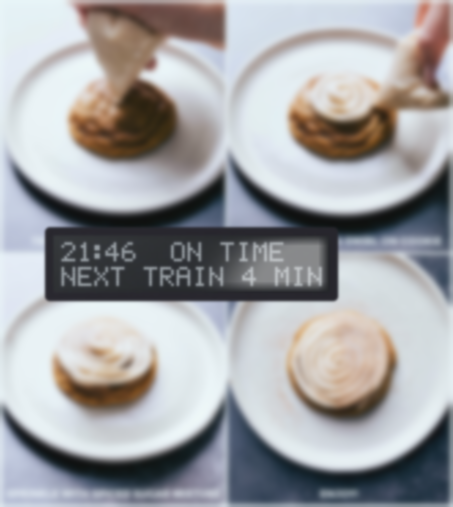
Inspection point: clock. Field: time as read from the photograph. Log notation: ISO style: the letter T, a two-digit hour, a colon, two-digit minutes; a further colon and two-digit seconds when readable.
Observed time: T21:46
